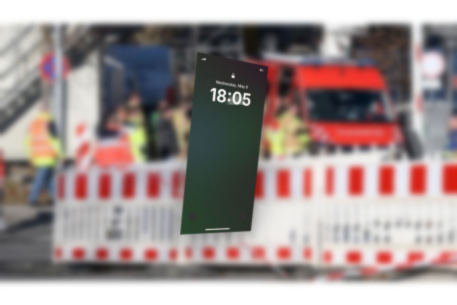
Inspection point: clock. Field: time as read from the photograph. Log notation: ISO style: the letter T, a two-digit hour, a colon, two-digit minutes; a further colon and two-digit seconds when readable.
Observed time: T18:05
